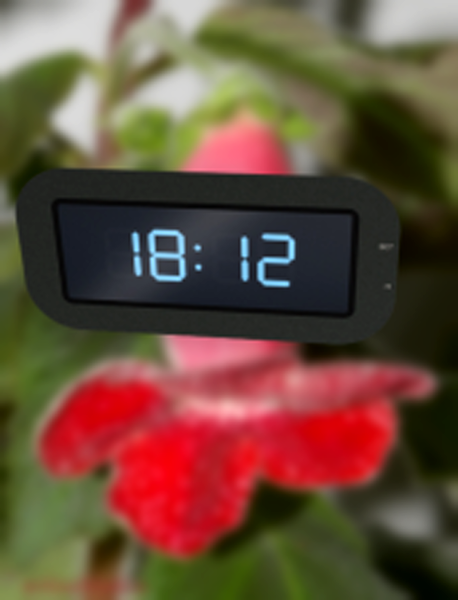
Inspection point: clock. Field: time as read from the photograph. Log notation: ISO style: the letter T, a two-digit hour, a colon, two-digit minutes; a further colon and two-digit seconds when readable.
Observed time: T18:12
